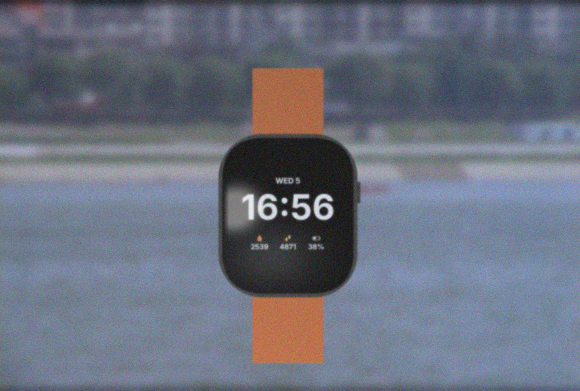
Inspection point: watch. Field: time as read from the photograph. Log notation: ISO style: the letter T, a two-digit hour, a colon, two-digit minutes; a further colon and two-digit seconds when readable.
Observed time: T16:56
